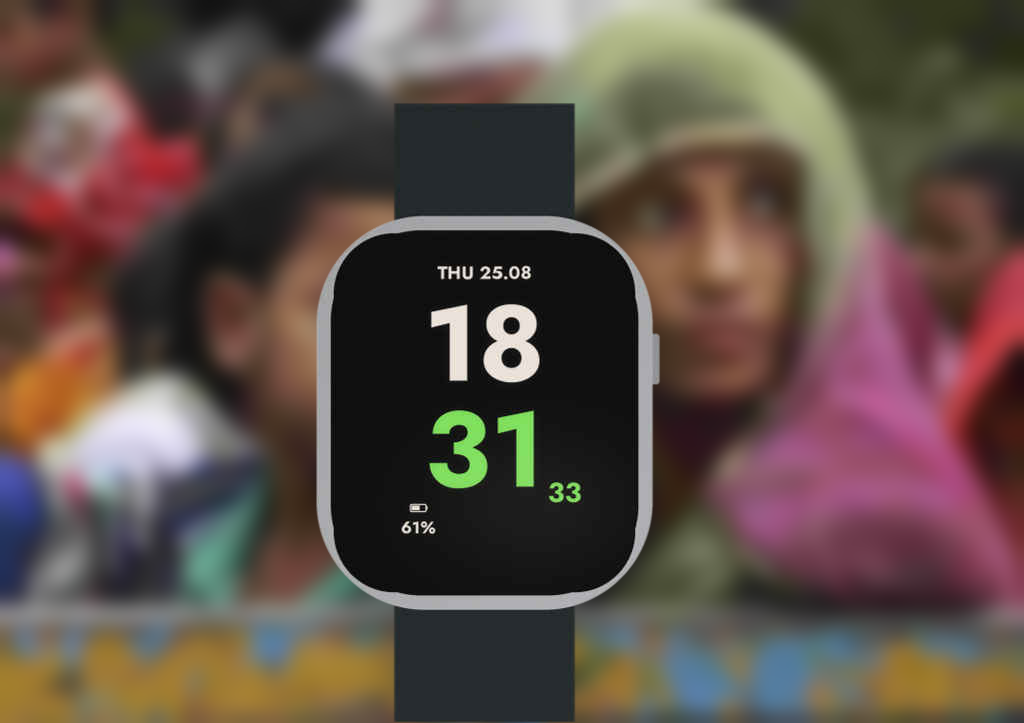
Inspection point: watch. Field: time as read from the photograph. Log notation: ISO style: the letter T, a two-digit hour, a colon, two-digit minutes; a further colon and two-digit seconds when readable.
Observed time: T18:31:33
